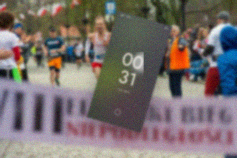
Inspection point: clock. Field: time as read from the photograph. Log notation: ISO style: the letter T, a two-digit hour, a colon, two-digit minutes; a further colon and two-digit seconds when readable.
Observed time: T00:31
